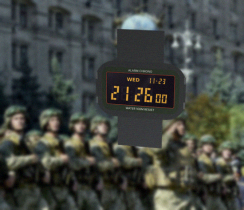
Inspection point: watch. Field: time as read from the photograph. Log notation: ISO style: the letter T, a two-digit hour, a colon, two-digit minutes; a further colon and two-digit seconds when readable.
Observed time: T21:26:00
